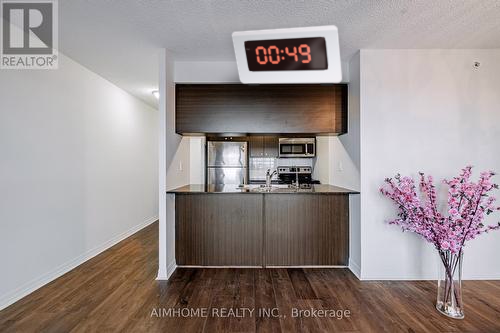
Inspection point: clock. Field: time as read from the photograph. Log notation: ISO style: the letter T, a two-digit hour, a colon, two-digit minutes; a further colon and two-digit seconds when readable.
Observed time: T00:49
